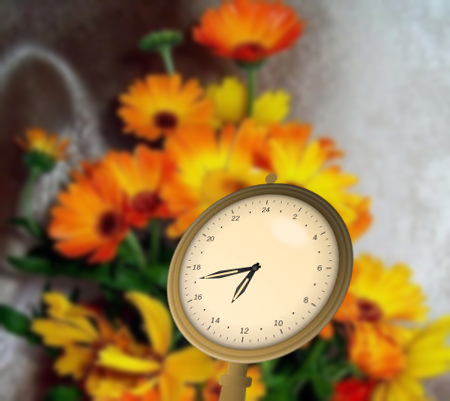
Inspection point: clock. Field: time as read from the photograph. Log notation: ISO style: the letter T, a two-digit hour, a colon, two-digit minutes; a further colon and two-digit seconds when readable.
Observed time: T13:43
